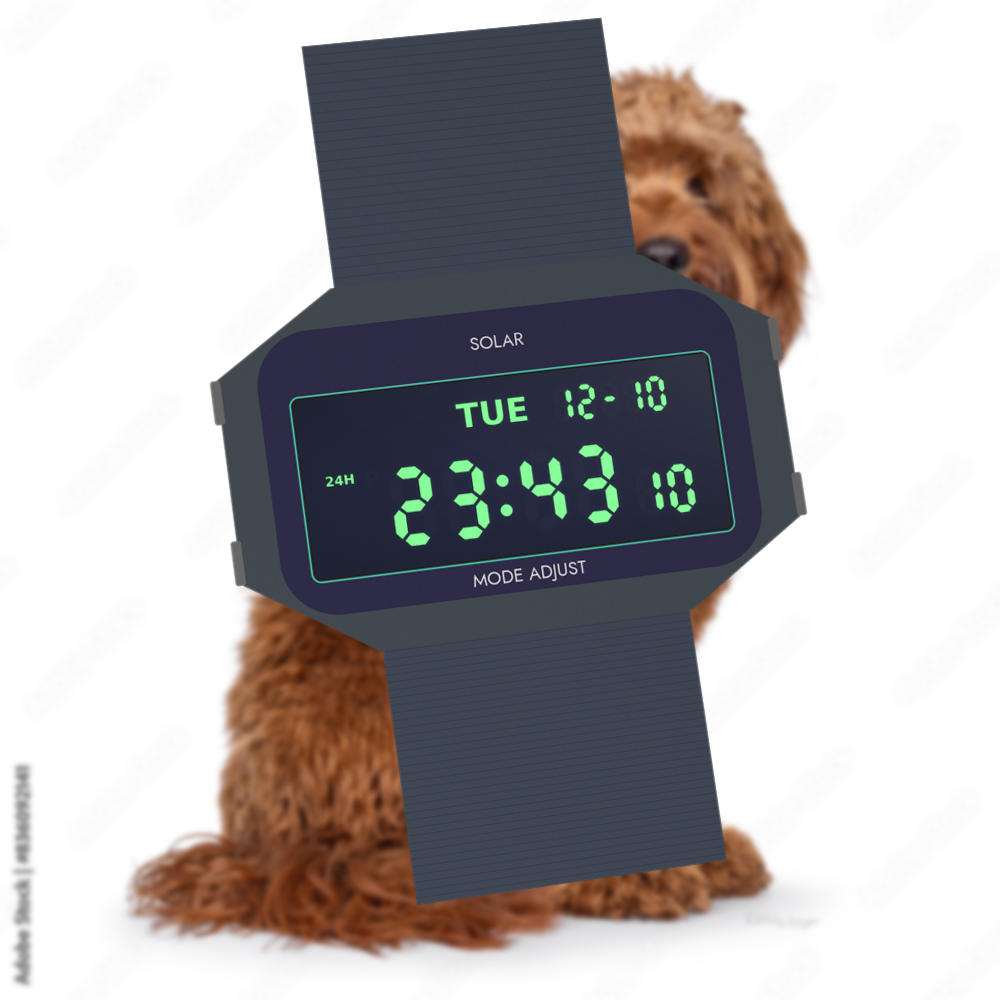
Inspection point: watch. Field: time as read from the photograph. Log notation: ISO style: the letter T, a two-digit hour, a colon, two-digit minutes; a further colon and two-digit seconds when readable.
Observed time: T23:43:10
